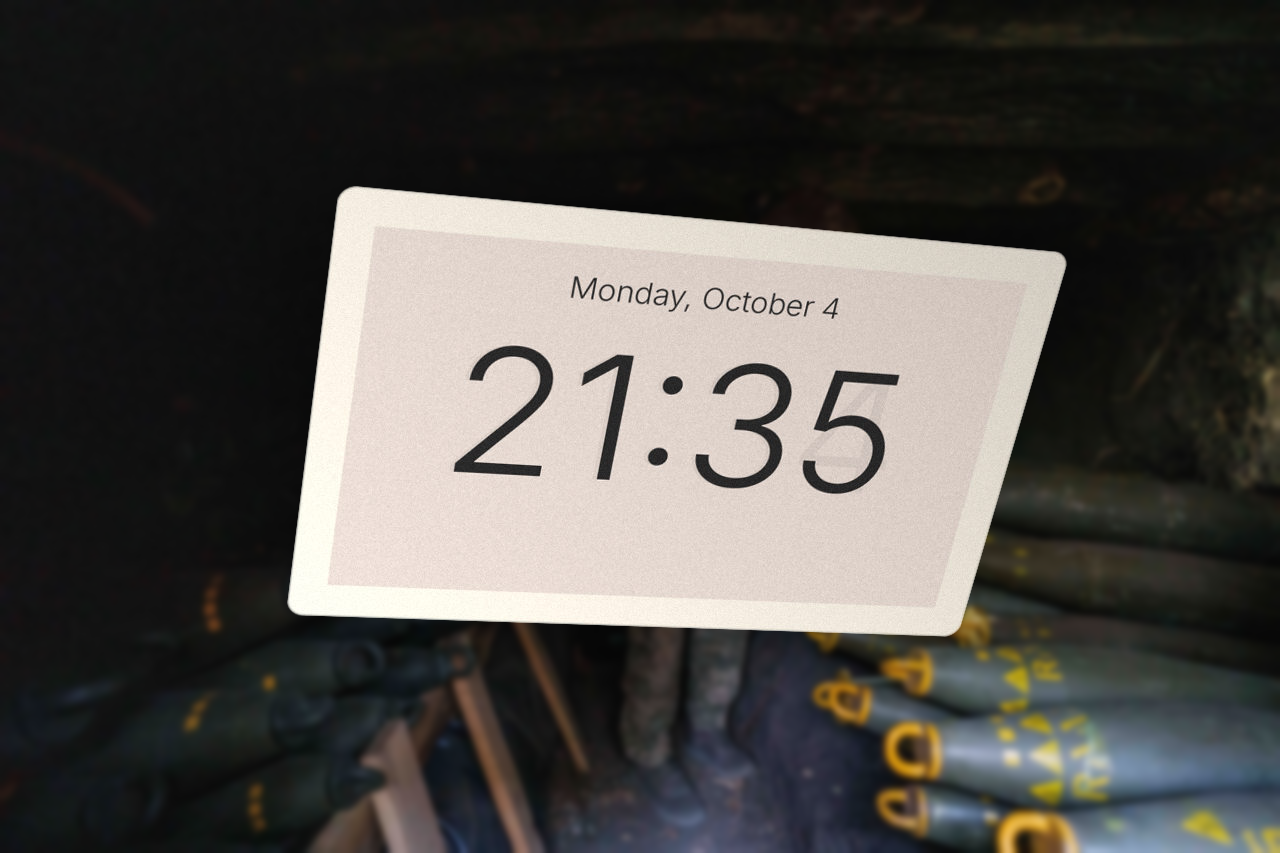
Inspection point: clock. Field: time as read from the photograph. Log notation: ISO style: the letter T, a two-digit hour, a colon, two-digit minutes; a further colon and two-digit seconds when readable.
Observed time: T21:35
